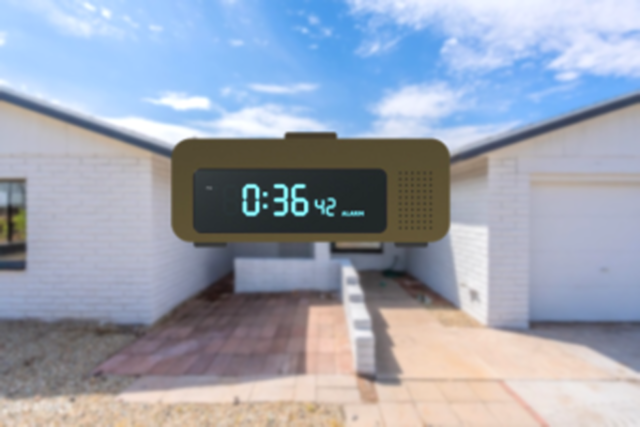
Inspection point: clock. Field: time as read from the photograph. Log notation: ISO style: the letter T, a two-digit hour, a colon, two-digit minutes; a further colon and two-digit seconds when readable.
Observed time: T00:36:42
